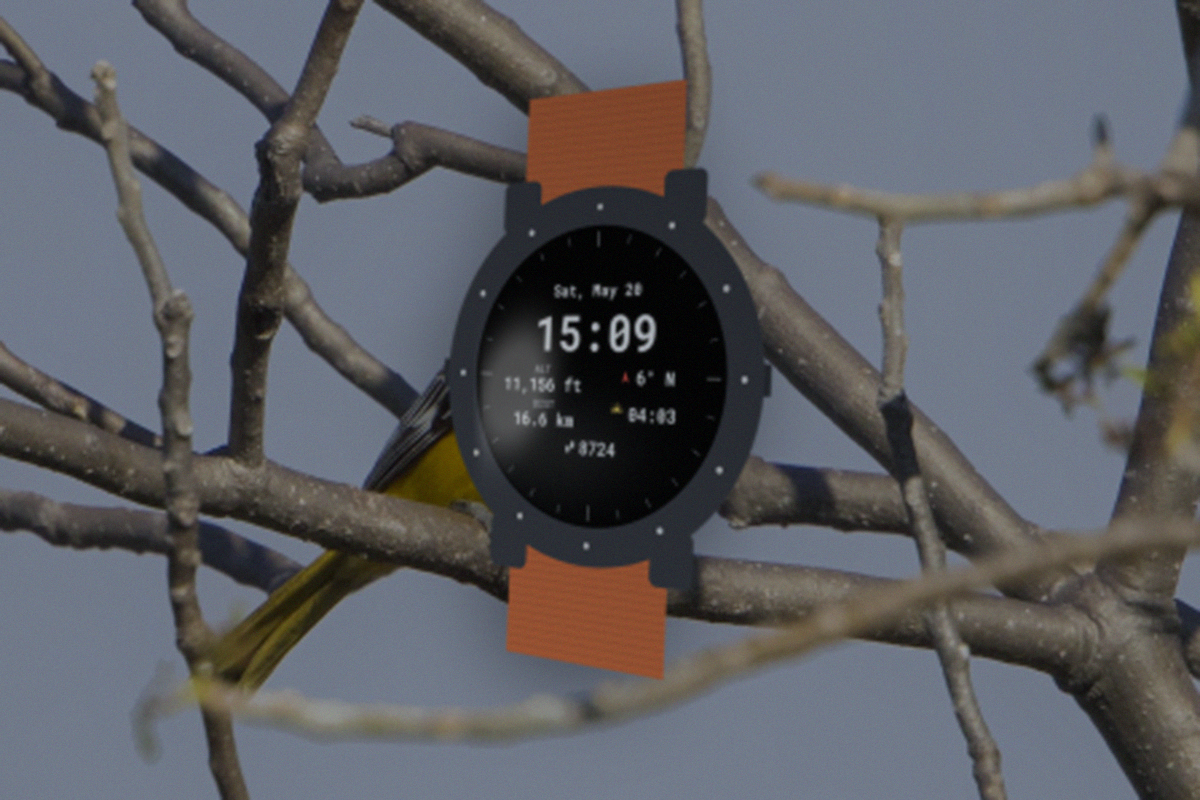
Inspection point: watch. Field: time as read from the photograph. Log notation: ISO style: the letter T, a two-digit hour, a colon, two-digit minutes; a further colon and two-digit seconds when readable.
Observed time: T15:09
